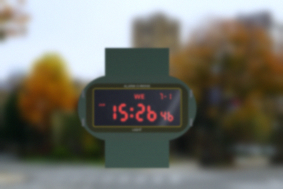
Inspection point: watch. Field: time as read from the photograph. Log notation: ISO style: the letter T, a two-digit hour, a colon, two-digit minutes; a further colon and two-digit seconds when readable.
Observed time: T15:26:46
